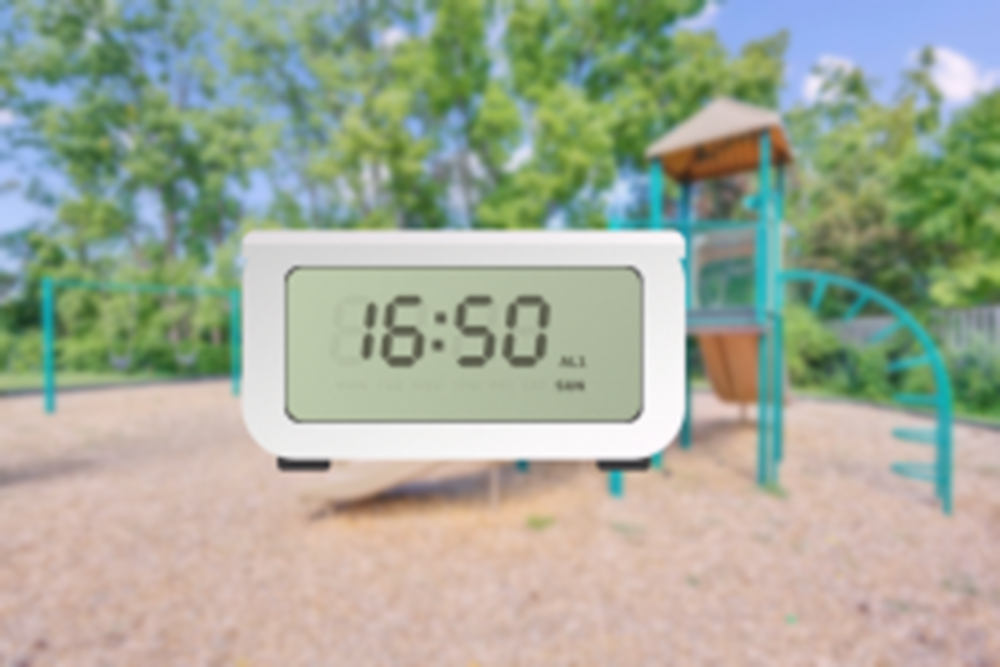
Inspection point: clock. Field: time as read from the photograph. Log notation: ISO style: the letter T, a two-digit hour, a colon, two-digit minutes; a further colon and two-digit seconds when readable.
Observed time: T16:50
